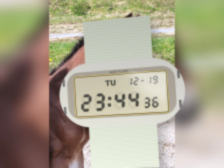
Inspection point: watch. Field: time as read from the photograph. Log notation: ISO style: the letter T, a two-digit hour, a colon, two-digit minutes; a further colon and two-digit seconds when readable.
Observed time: T23:44:36
